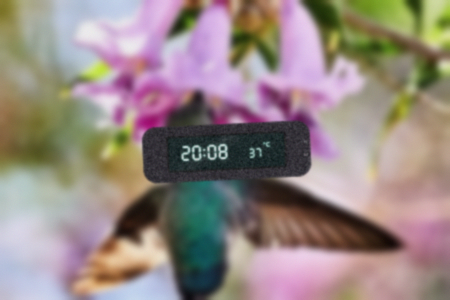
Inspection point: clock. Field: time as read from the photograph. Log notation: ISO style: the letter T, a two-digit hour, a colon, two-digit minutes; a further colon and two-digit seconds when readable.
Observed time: T20:08
